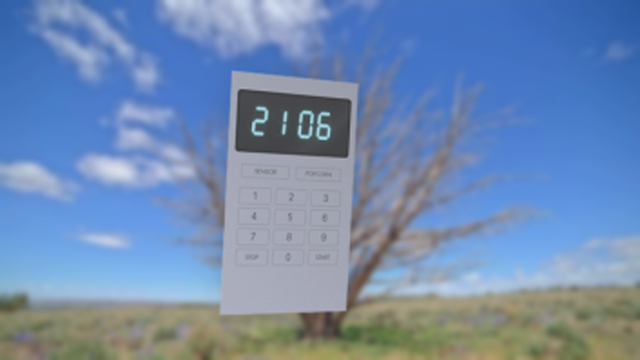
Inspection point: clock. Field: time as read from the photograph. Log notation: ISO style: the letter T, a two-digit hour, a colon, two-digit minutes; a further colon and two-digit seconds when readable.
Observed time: T21:06
